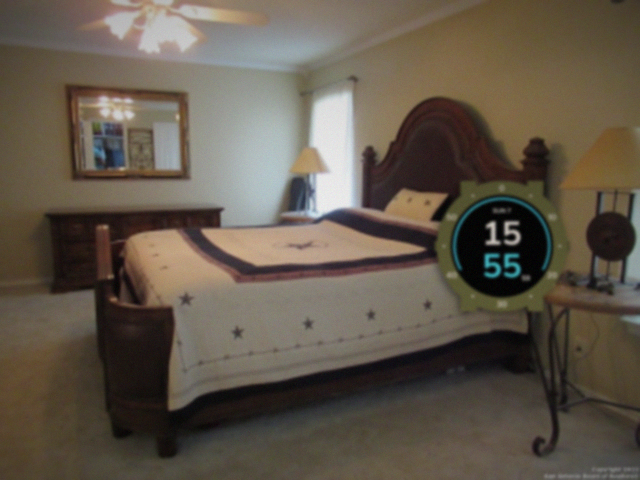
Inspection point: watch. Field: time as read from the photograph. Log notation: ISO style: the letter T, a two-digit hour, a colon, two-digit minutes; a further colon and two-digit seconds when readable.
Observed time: T15:55
